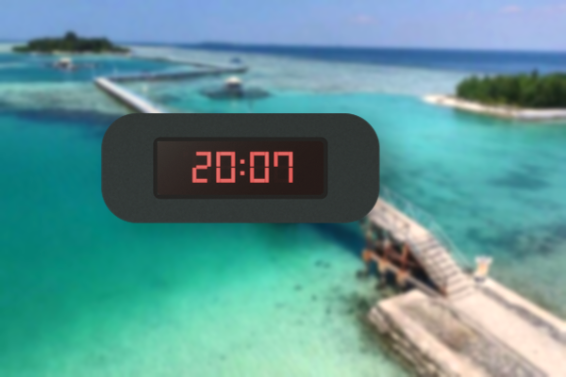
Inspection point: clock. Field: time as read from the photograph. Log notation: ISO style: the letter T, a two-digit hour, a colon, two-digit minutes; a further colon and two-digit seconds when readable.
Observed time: T20:07
